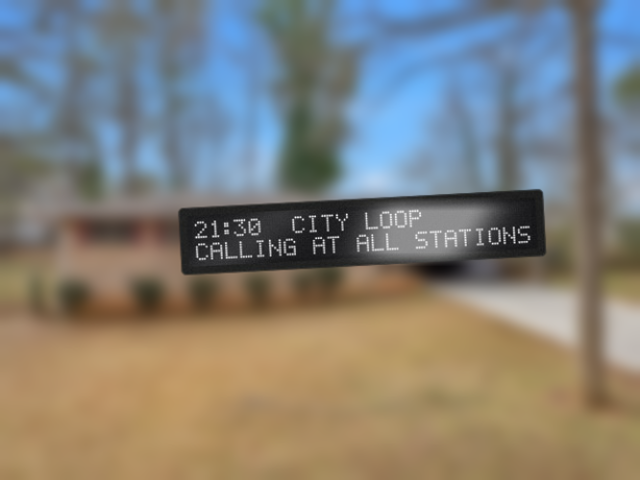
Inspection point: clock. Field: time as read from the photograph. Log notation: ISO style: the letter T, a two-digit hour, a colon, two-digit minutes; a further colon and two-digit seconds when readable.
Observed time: T21:30
